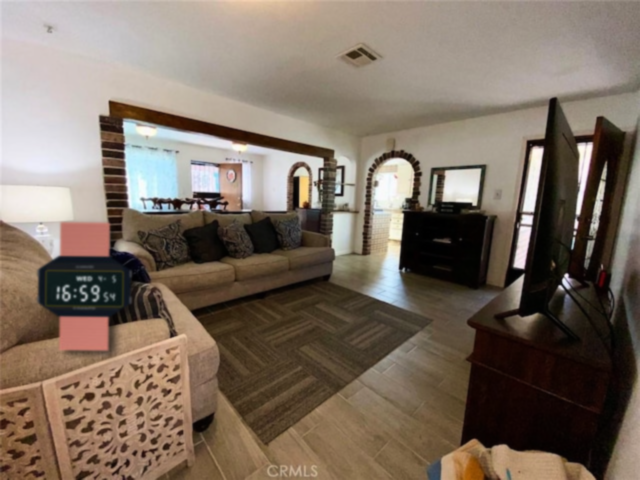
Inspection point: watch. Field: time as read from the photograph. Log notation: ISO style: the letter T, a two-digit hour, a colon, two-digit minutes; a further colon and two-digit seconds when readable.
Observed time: T16:59
